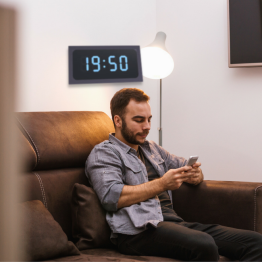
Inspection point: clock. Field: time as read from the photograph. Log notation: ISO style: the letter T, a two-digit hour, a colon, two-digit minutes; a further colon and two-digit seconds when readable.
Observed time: T19:50
